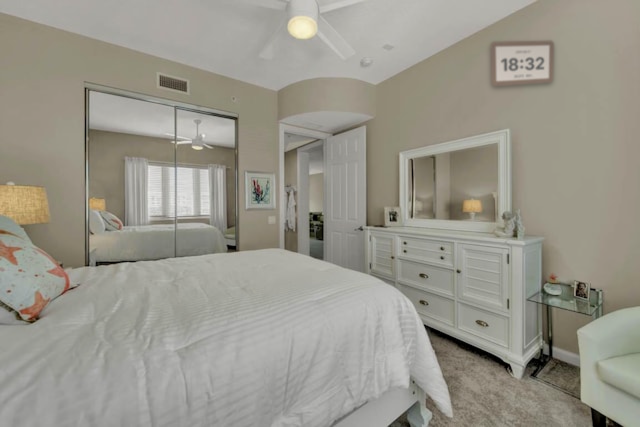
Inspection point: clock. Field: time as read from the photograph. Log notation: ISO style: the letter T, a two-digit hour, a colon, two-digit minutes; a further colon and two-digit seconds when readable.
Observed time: T18:32
